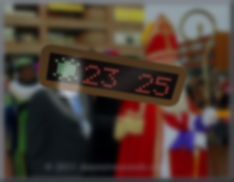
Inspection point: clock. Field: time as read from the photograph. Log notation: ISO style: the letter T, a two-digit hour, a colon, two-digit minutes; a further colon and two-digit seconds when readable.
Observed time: T23:25
